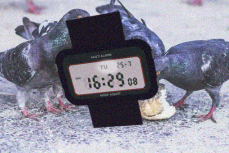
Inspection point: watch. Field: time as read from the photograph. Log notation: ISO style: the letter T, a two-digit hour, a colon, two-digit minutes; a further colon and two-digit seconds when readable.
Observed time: T16:29:08
